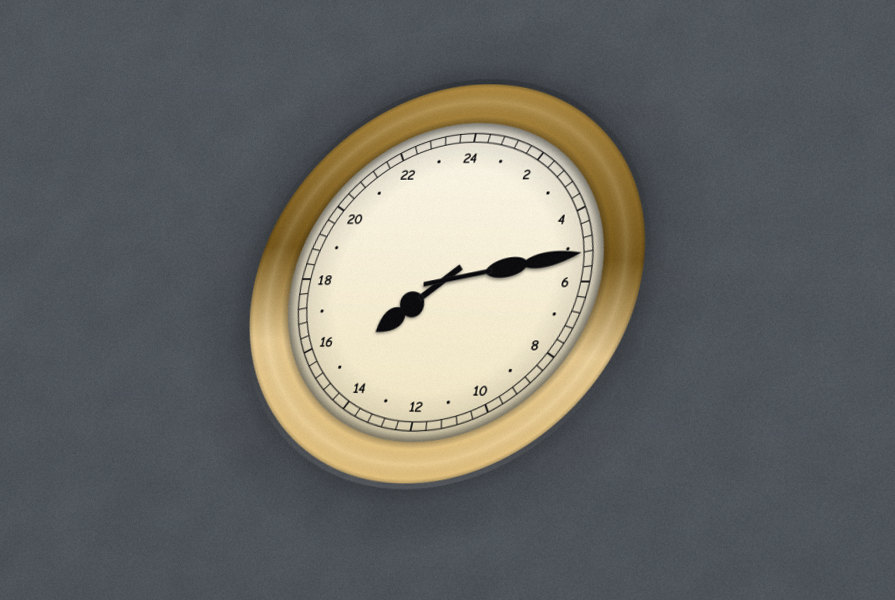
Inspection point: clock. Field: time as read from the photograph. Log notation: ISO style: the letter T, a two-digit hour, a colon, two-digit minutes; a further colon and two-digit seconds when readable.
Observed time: T15:13
